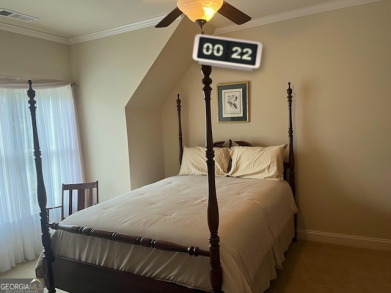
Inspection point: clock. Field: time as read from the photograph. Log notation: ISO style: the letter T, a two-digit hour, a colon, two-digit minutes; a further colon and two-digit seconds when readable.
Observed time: T00:22
